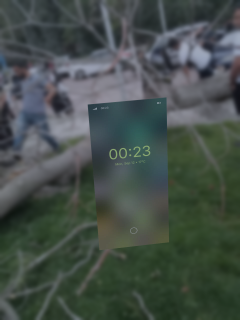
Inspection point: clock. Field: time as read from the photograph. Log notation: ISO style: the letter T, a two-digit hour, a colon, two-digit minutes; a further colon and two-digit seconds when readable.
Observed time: T00:23
